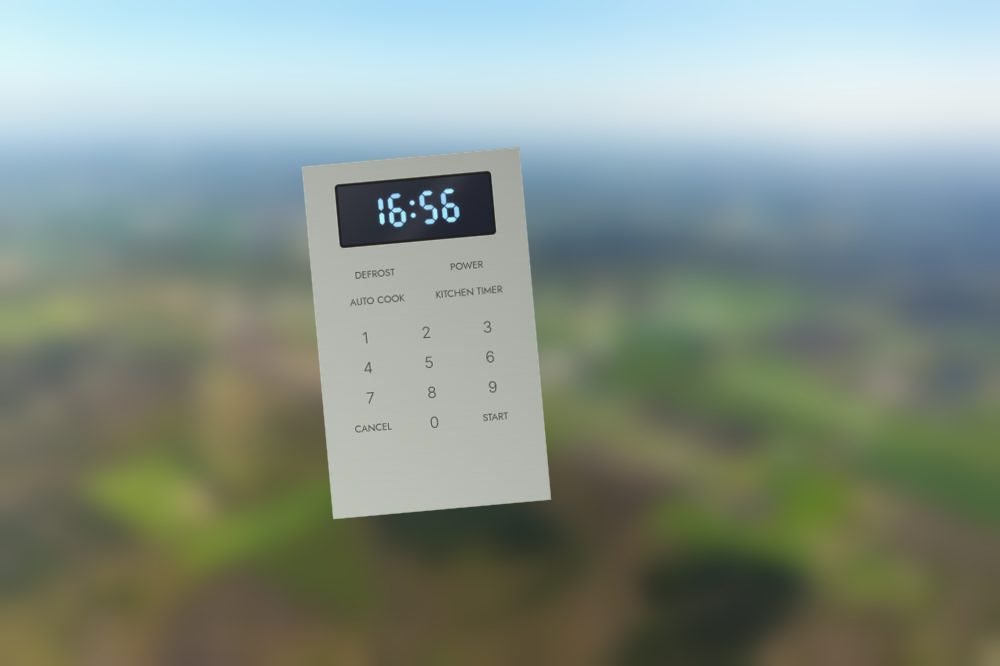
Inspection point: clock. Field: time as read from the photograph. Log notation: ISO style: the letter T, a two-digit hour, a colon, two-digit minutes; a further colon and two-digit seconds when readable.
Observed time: T16:56
